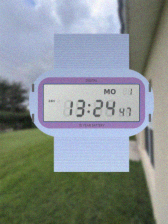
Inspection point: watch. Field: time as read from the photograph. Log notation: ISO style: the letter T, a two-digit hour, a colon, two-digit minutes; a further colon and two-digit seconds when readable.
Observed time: T13:24:47
